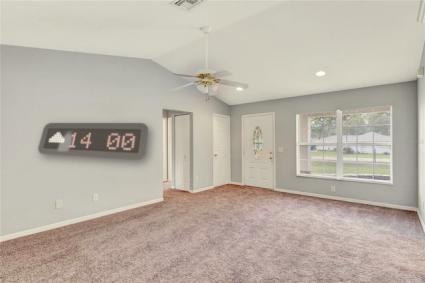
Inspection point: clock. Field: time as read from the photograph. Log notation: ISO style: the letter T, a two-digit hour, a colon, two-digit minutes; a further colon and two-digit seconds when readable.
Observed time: T14:00
